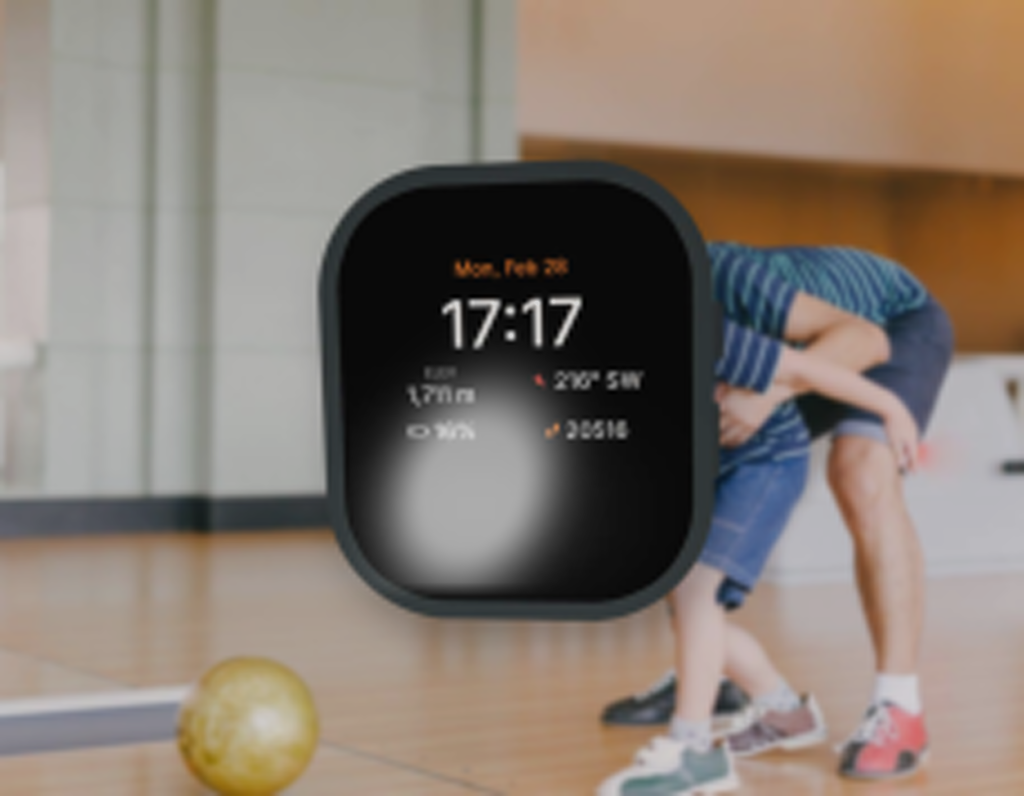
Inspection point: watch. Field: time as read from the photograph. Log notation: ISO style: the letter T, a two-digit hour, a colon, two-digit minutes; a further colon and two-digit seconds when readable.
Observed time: T17:17
